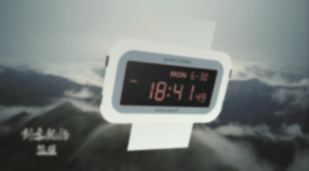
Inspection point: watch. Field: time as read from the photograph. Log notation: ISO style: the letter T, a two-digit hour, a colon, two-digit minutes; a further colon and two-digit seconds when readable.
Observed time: T18:41
